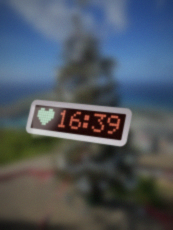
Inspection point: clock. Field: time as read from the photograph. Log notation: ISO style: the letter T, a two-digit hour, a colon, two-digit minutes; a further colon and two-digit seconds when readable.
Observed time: T16:39
